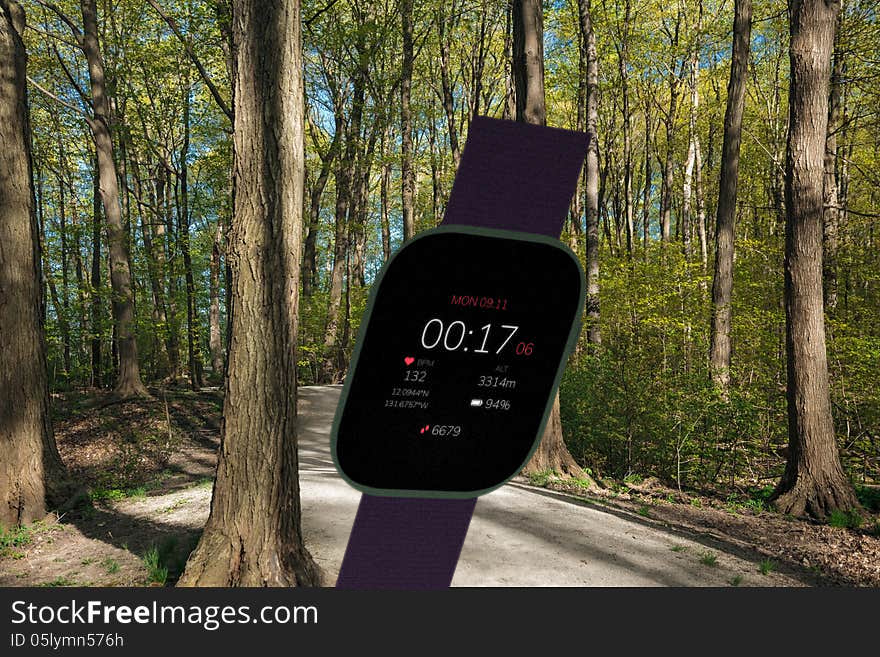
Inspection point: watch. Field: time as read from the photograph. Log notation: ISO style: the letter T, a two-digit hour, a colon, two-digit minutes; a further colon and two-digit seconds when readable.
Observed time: T00:17:06
